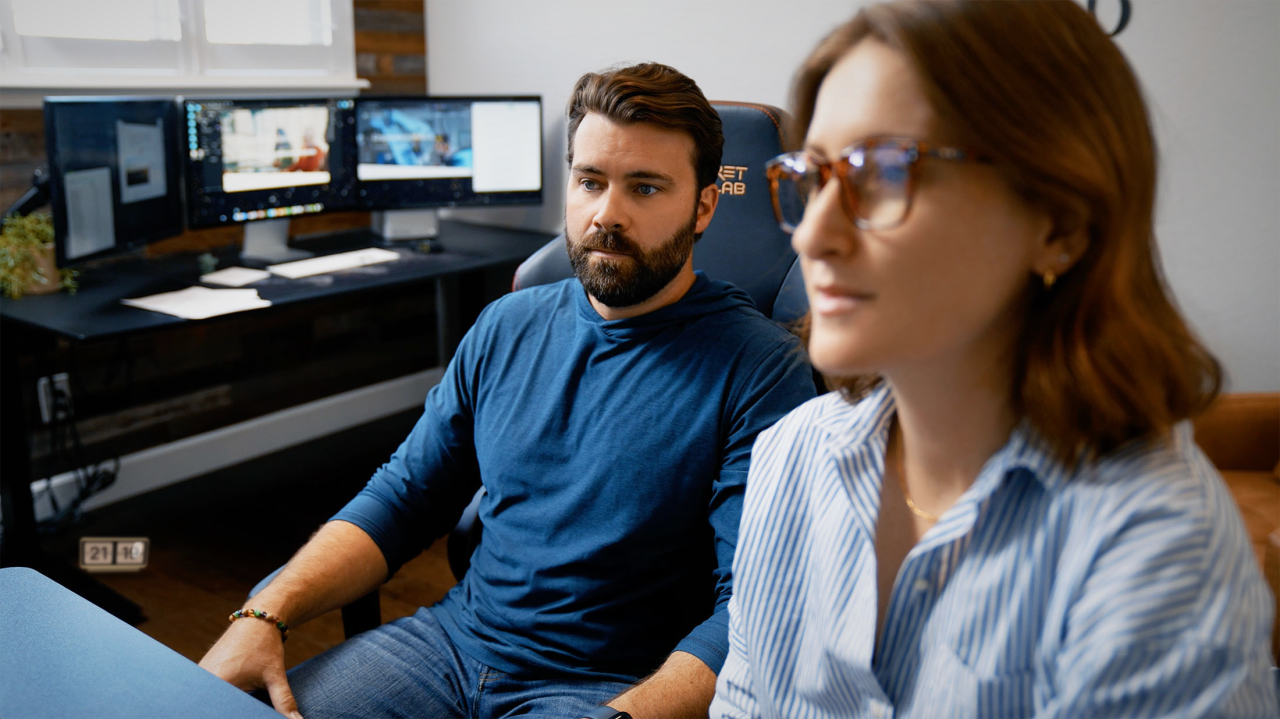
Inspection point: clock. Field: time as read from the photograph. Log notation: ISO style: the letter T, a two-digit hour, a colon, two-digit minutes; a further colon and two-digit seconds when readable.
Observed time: T21:19
